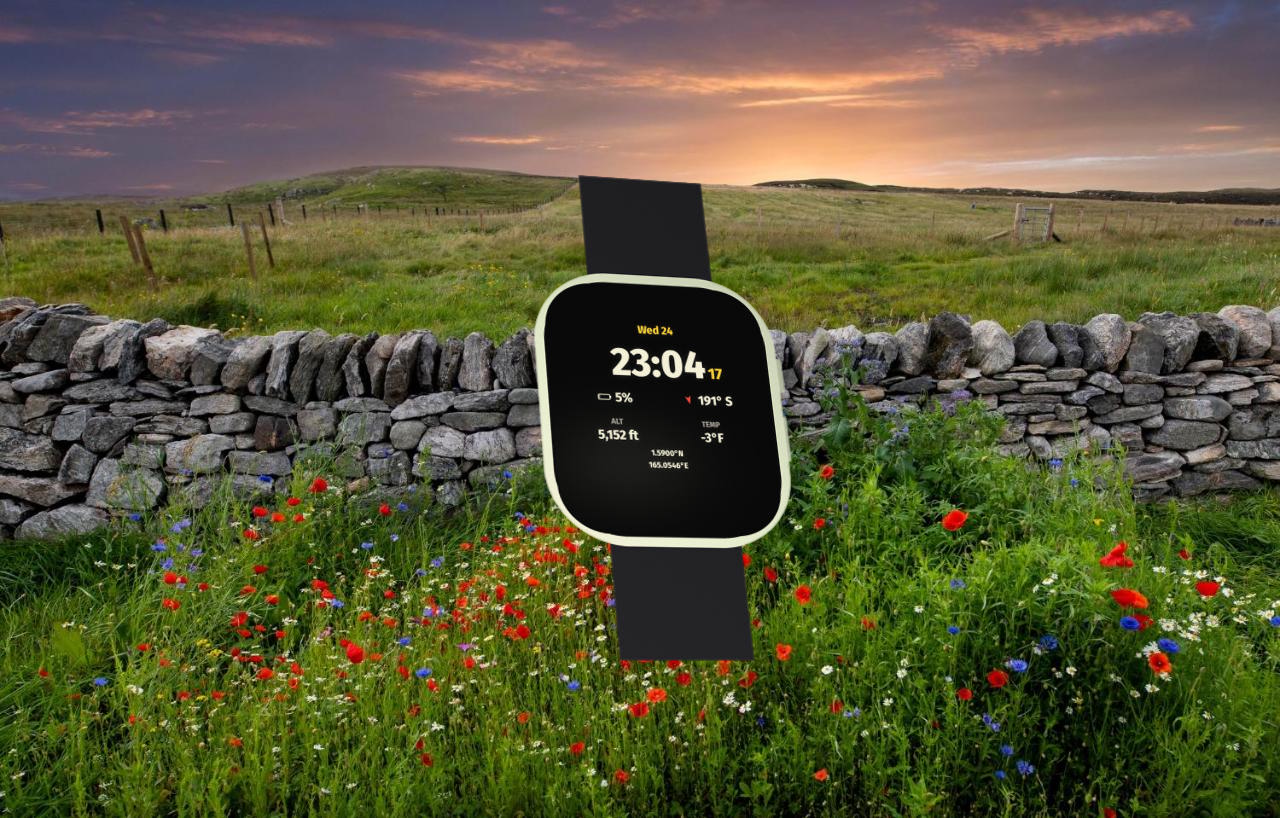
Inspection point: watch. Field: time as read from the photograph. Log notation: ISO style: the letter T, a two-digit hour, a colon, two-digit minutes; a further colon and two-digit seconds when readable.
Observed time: T23:04:17
